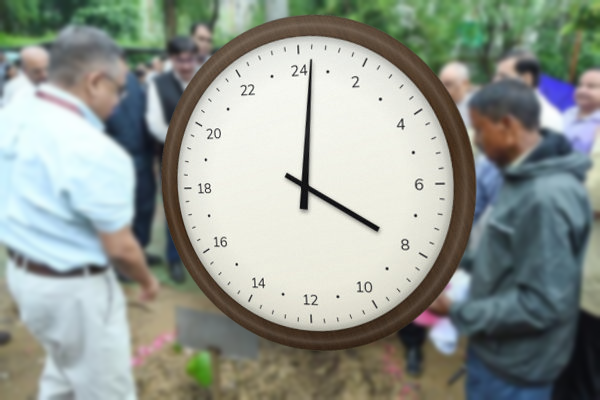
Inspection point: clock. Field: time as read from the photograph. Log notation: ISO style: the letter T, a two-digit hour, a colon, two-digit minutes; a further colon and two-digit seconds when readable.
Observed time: T08:01
